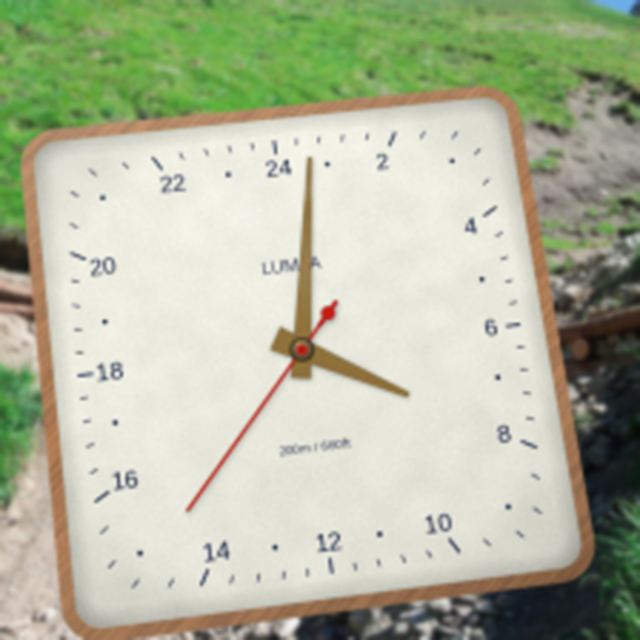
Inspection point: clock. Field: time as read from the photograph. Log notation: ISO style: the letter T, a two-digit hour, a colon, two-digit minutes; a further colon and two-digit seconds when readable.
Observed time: T08:01:37
